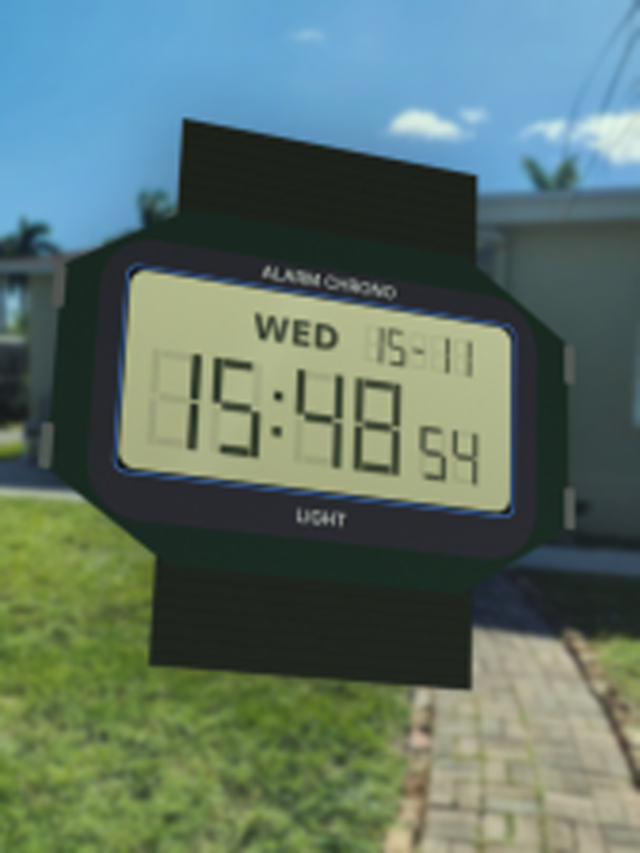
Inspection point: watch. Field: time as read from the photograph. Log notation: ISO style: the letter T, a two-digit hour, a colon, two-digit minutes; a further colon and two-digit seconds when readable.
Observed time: T15:48:54
